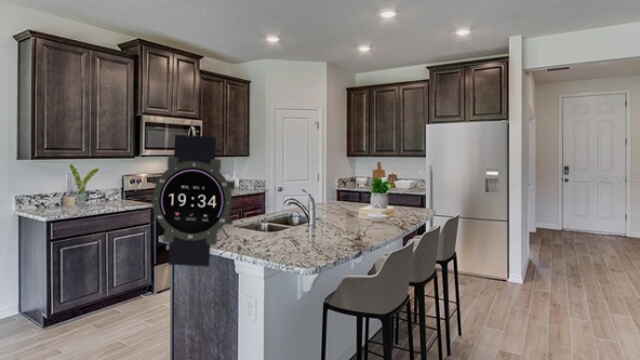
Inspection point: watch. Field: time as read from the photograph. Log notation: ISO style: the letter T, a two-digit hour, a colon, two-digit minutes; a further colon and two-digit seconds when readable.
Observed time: T19:34
